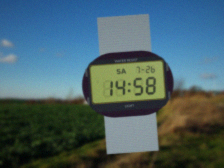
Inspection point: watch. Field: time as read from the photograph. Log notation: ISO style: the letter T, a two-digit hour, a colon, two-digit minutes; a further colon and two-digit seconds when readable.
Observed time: T14:58
